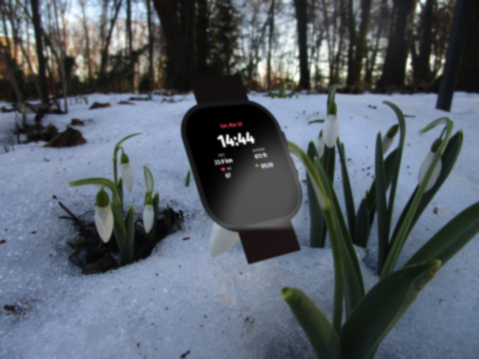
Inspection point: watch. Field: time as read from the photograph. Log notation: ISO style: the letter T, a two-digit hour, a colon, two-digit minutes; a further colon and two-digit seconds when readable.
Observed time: T14:44
